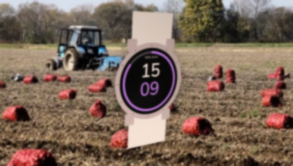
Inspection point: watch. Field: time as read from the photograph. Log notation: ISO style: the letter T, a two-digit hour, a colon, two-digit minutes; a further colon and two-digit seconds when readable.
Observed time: T15:09
